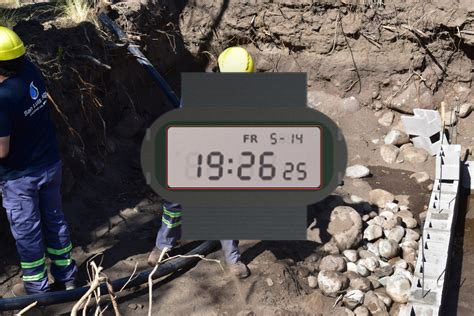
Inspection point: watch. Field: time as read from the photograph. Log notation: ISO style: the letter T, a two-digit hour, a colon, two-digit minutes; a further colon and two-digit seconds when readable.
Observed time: T19:26:25
